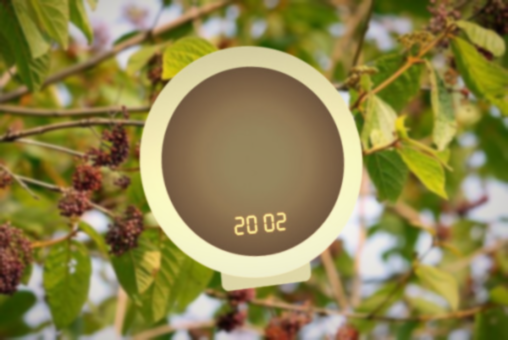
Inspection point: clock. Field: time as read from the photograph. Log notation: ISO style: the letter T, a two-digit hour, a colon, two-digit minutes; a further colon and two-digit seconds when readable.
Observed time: T20:02
